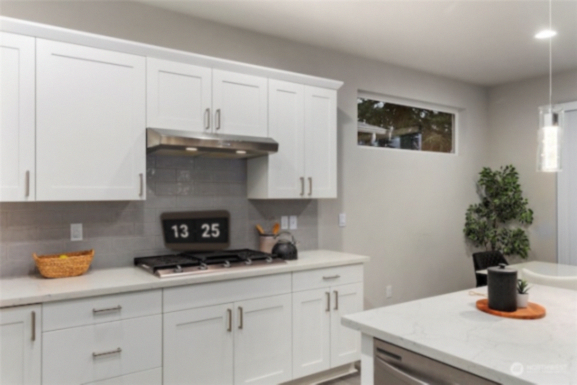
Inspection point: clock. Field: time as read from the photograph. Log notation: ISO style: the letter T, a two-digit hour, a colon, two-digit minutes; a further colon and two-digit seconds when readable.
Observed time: T13:25
